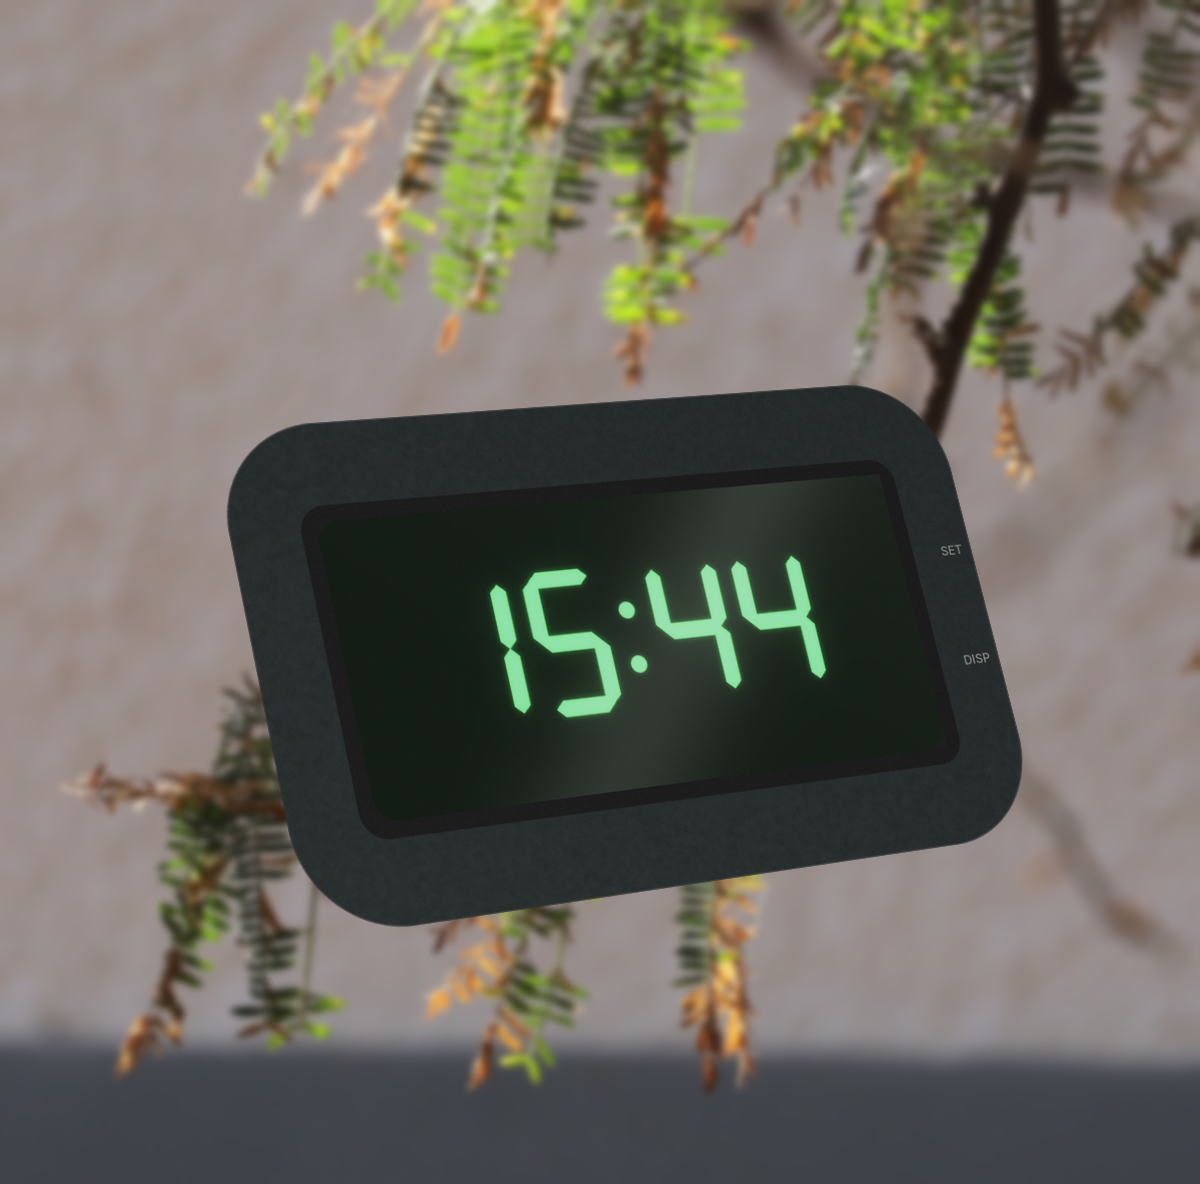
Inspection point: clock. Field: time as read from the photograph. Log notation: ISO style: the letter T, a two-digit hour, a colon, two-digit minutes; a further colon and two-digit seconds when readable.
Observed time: T15:44
